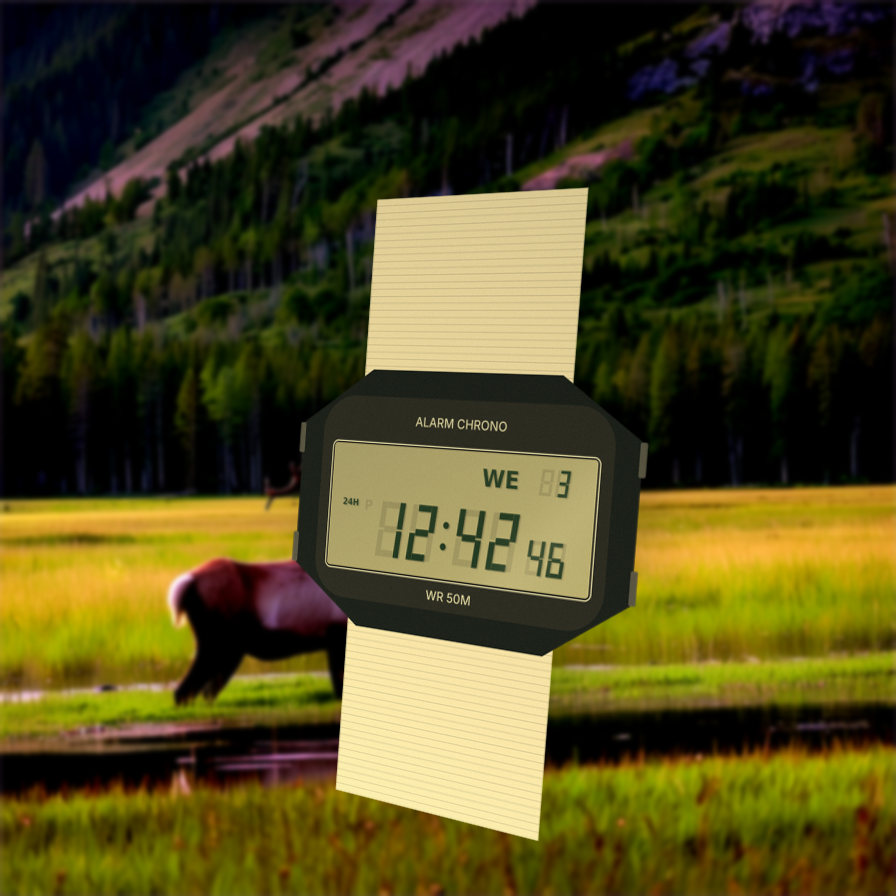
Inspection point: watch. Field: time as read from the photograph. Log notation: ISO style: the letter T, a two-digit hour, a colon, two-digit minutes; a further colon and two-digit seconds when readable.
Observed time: T12:42:46
